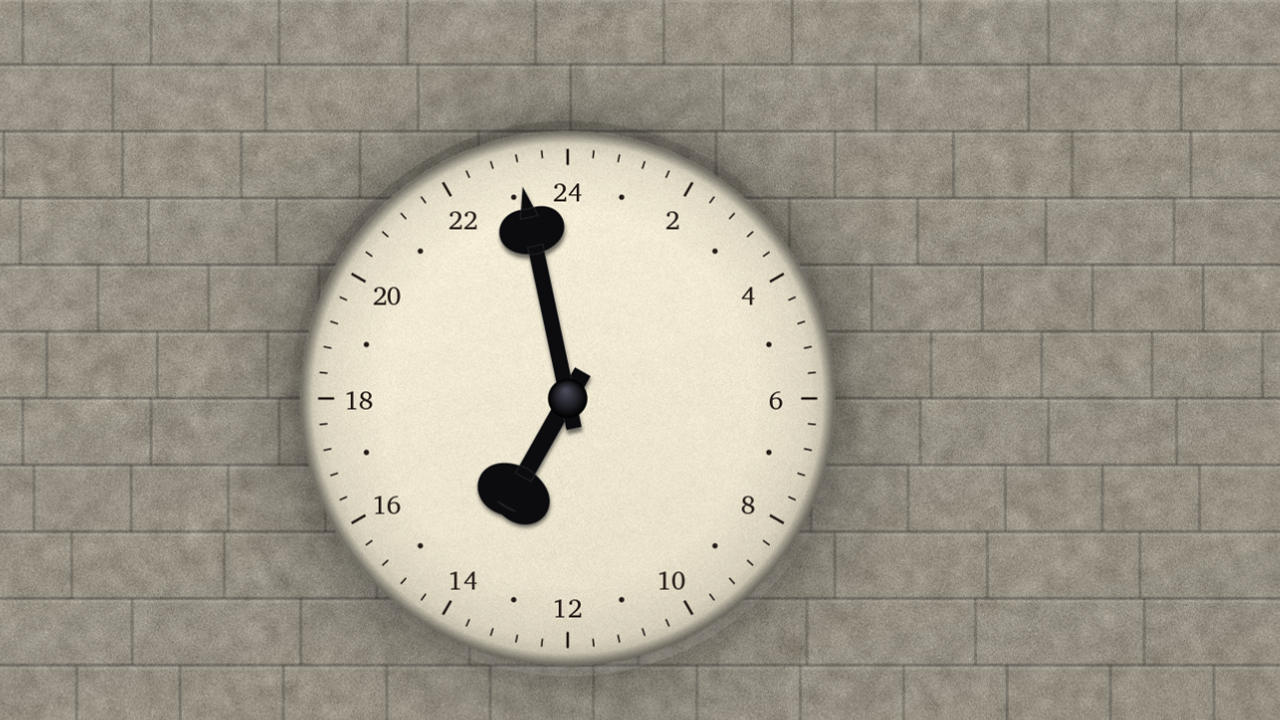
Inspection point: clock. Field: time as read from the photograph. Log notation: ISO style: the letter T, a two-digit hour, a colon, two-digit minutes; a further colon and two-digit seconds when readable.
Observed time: T13:58
